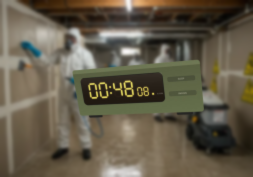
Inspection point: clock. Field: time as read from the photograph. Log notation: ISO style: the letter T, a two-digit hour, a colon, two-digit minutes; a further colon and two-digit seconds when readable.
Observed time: T00:48:08
